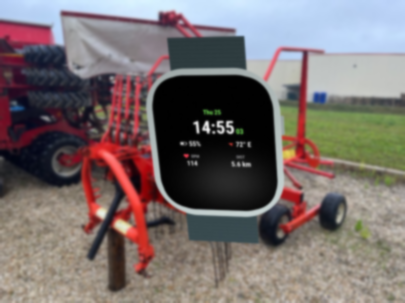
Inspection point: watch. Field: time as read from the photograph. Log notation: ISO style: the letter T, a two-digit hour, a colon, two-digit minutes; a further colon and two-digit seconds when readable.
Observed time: T14:55
